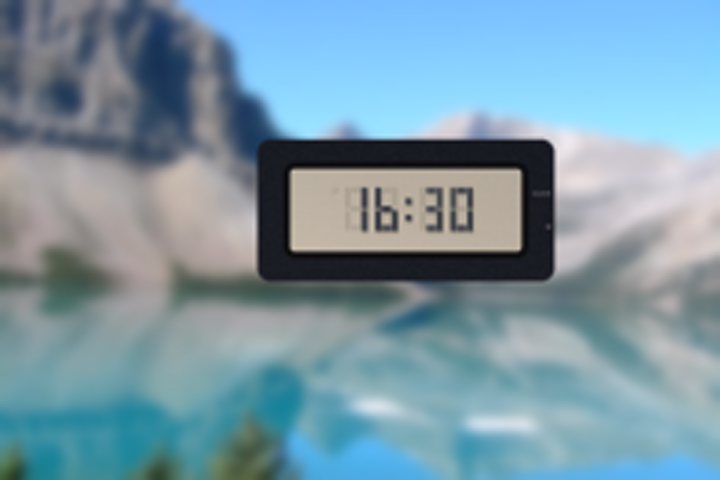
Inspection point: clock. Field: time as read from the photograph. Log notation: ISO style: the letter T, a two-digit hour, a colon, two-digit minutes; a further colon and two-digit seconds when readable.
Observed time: T16:30
